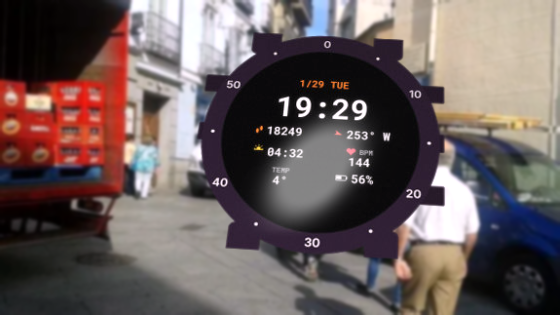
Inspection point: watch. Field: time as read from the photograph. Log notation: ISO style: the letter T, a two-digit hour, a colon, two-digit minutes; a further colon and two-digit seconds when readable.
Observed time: T19:29
